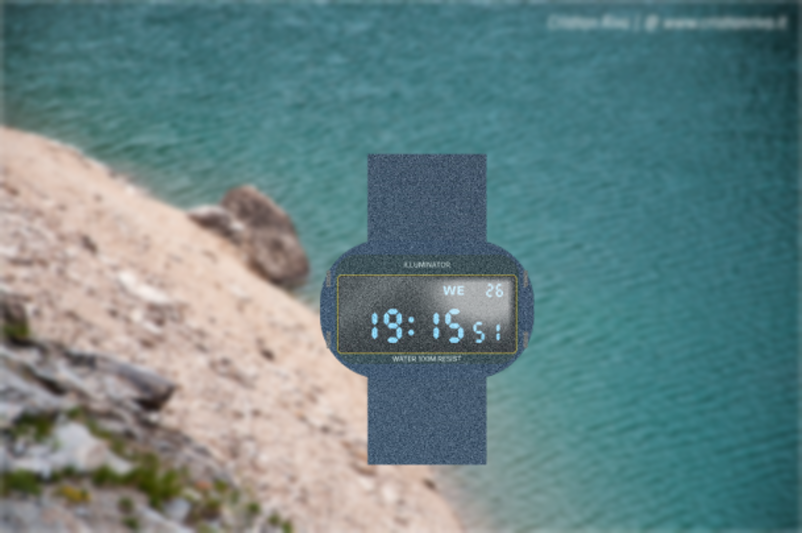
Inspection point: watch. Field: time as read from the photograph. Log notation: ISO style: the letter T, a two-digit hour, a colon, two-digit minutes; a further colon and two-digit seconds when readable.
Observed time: T19:15:51
